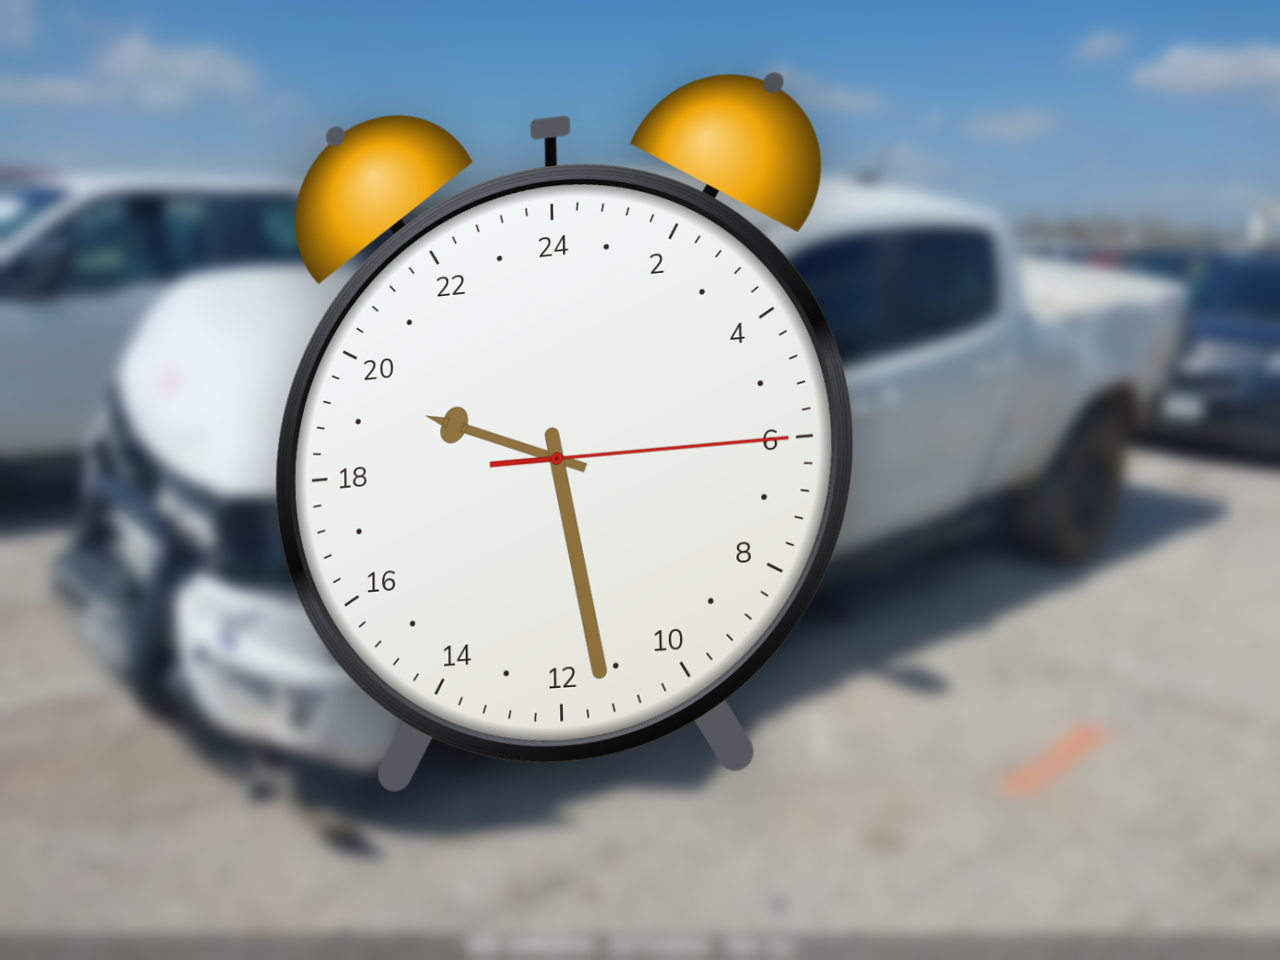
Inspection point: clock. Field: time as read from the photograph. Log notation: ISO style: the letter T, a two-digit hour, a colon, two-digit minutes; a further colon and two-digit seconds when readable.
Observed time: T19:28:15
